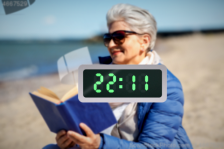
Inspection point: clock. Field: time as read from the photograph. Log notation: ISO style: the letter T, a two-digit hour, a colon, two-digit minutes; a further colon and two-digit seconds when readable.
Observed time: T22:11
